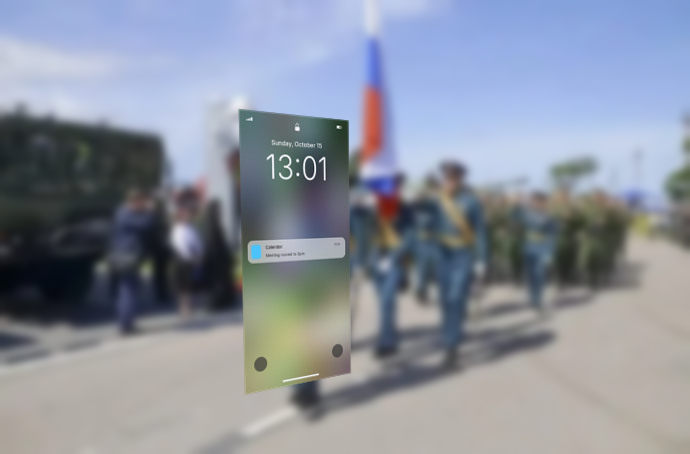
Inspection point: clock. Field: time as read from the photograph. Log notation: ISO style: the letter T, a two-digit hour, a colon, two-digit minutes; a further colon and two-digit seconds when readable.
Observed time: T13:01
